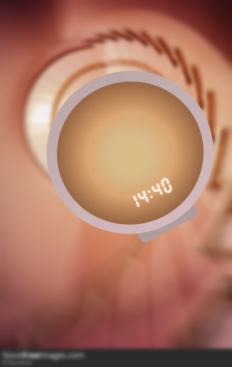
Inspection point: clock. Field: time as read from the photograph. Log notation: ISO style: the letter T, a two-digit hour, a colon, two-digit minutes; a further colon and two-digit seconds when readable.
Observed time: T14:40
